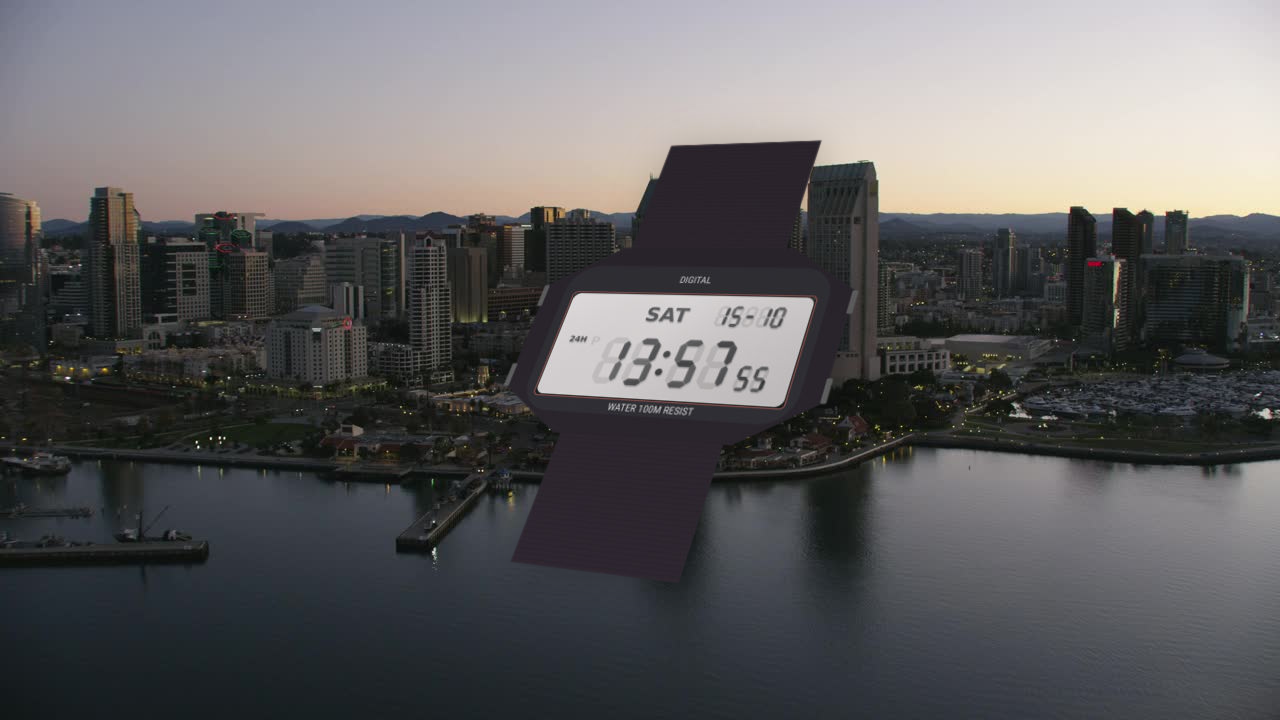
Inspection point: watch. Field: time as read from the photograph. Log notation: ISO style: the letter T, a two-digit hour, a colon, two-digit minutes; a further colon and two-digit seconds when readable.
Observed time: T13:57:55
